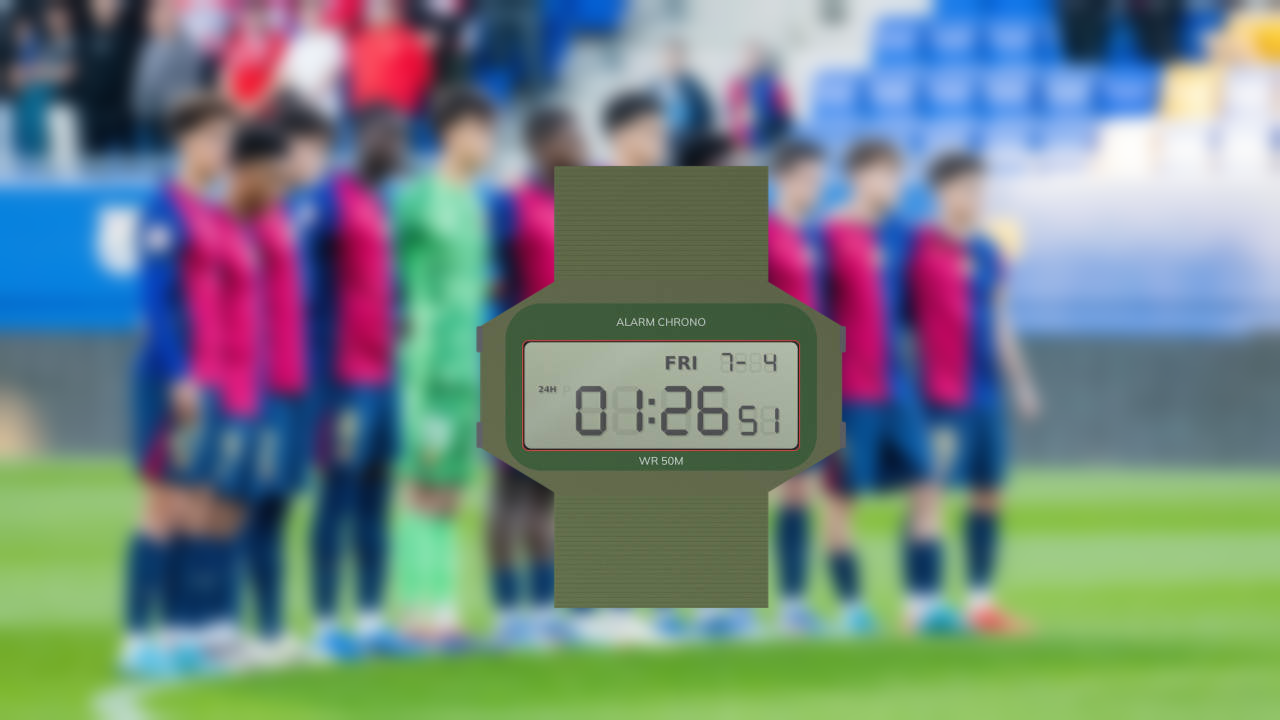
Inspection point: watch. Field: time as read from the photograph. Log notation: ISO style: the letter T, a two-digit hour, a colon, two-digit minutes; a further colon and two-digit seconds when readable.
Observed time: T01:26:51
